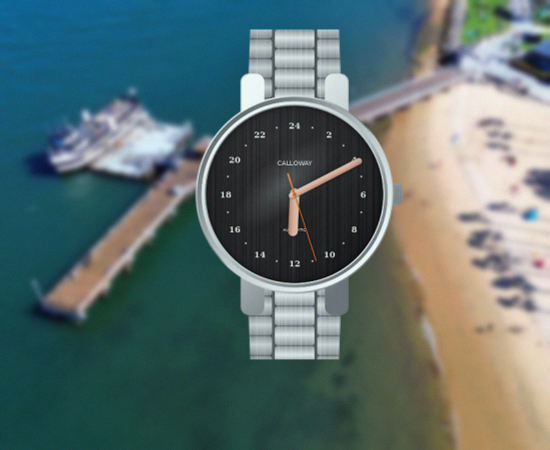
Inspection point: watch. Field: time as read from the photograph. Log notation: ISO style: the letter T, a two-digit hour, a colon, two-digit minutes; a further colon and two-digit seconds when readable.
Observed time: T12:10:27
